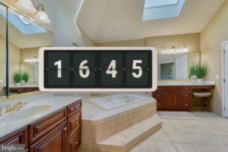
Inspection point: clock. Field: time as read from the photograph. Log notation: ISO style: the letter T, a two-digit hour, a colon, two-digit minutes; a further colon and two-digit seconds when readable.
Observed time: T16:45
